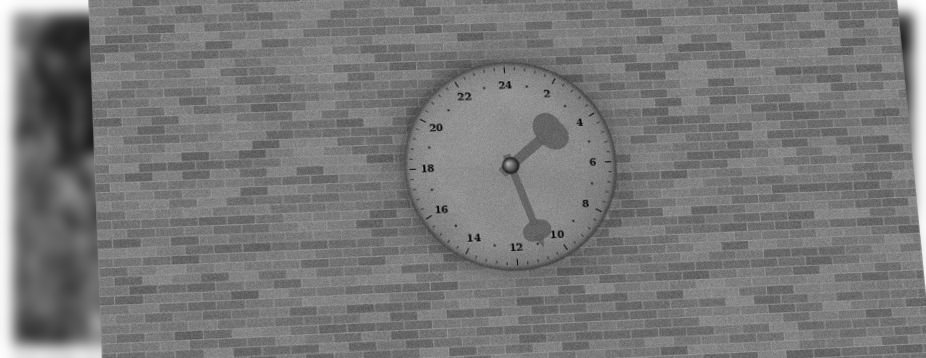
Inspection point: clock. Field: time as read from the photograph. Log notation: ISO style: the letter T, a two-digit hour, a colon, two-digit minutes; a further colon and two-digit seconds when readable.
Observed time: T03:27
